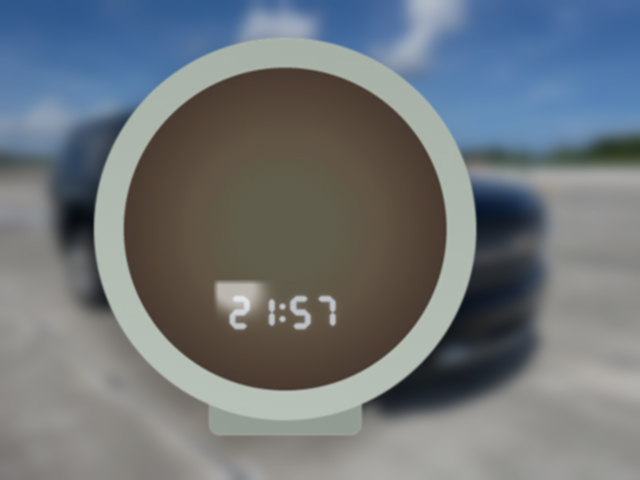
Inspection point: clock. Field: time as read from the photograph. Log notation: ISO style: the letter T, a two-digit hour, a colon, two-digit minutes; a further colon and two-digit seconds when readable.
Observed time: T21:57
